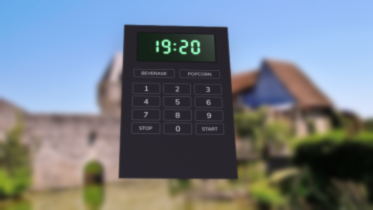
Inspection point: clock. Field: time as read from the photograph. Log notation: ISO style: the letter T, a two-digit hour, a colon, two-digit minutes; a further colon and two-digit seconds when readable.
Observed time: T19:20
